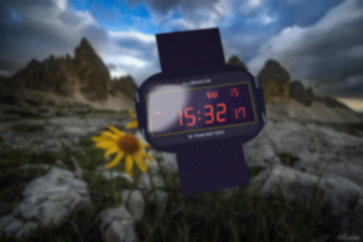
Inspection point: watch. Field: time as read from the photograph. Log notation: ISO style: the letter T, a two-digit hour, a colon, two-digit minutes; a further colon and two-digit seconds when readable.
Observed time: T15:32:17
